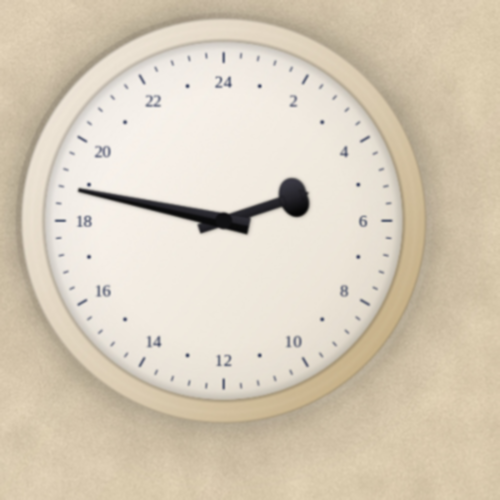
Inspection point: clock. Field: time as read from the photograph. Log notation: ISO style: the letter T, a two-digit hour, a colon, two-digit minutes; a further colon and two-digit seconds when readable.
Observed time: T04:47
